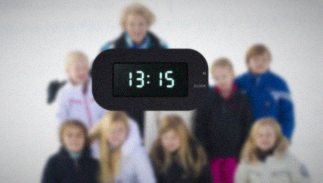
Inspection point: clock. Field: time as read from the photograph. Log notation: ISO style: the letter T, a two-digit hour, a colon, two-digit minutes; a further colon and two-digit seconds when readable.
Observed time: T13:15
